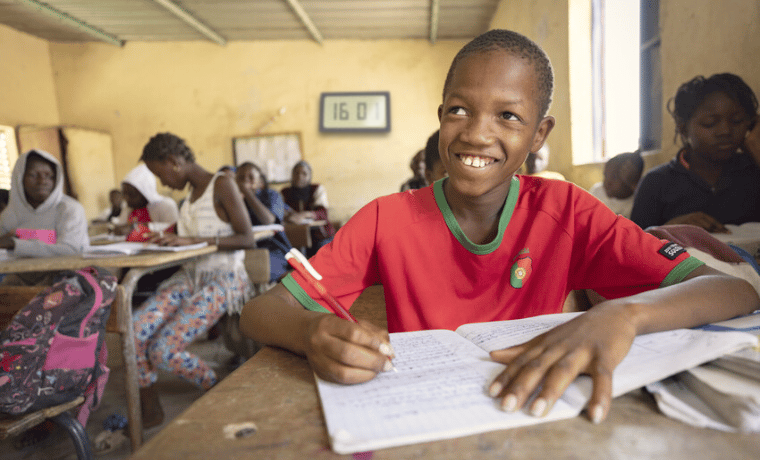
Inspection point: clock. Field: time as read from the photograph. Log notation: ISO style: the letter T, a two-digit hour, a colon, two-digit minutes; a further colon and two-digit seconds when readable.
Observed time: T16:01
